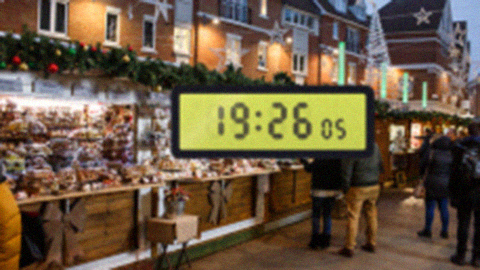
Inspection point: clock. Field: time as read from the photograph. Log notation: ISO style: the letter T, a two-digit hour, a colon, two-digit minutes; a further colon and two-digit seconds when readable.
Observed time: T19:26:05
